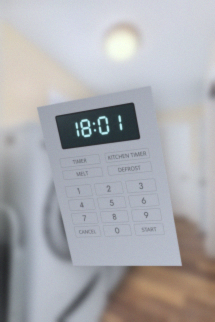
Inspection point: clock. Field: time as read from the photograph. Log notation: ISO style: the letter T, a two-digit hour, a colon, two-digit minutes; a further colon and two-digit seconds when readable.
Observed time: T18:01
